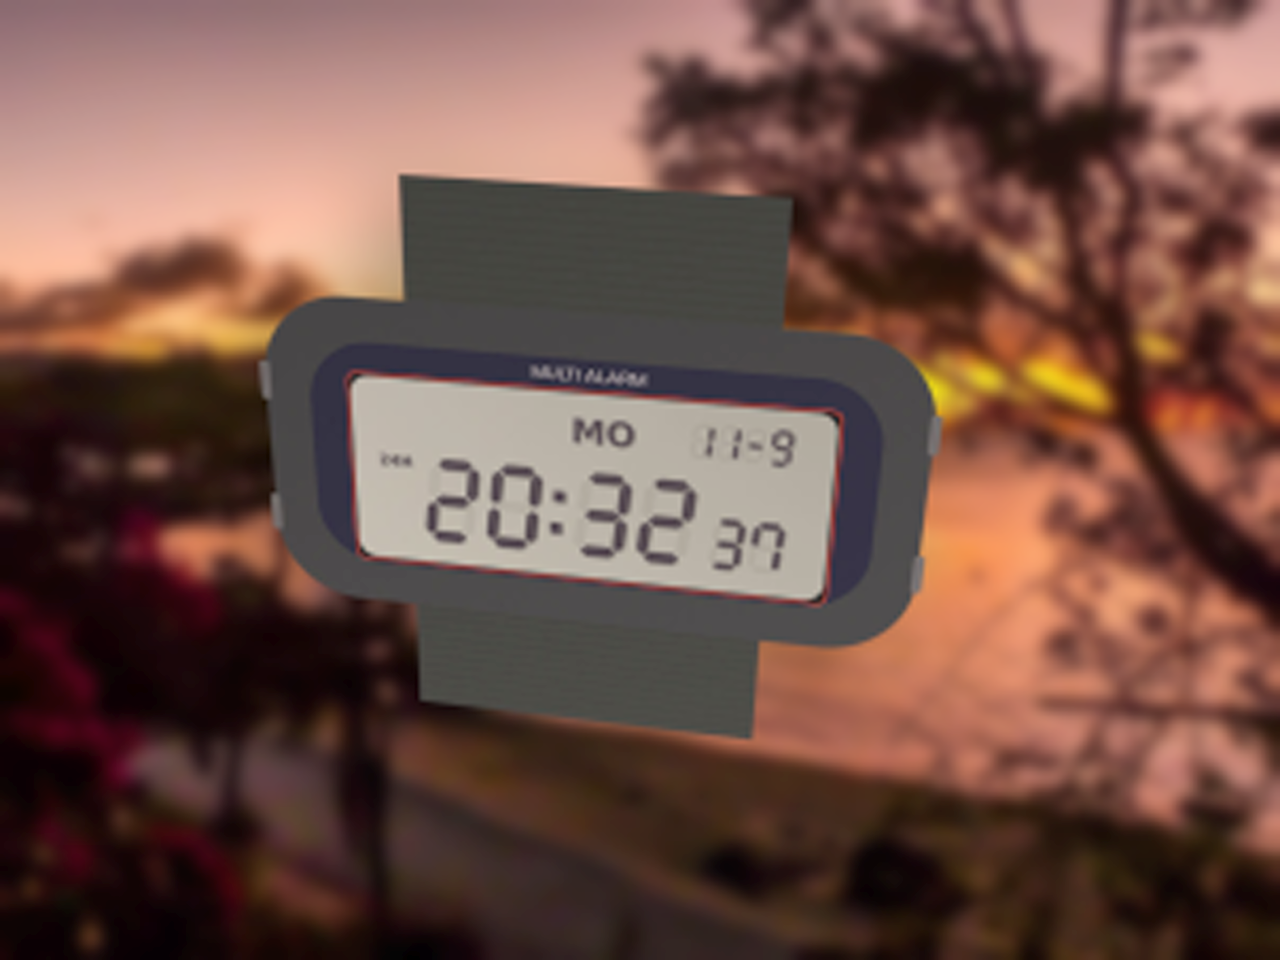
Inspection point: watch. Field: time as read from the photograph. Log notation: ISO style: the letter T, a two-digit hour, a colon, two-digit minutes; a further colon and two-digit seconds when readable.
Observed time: T20:32:37
